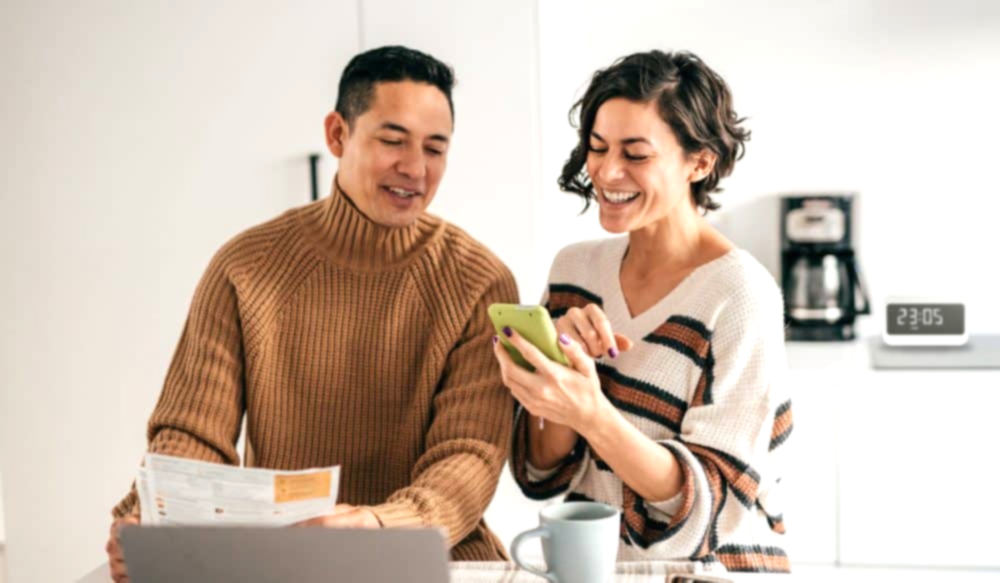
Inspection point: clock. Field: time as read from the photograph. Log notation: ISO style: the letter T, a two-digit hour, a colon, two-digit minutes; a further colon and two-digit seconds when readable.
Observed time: T23:05
